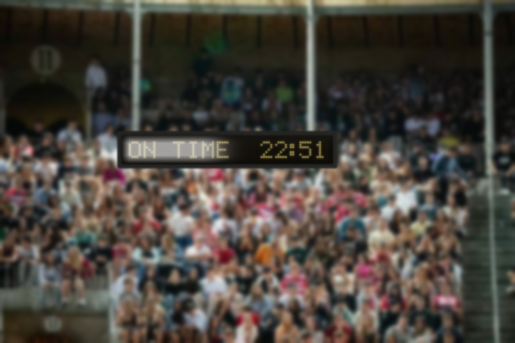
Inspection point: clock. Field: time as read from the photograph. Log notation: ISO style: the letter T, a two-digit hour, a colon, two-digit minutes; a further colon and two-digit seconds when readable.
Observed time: T22:51
